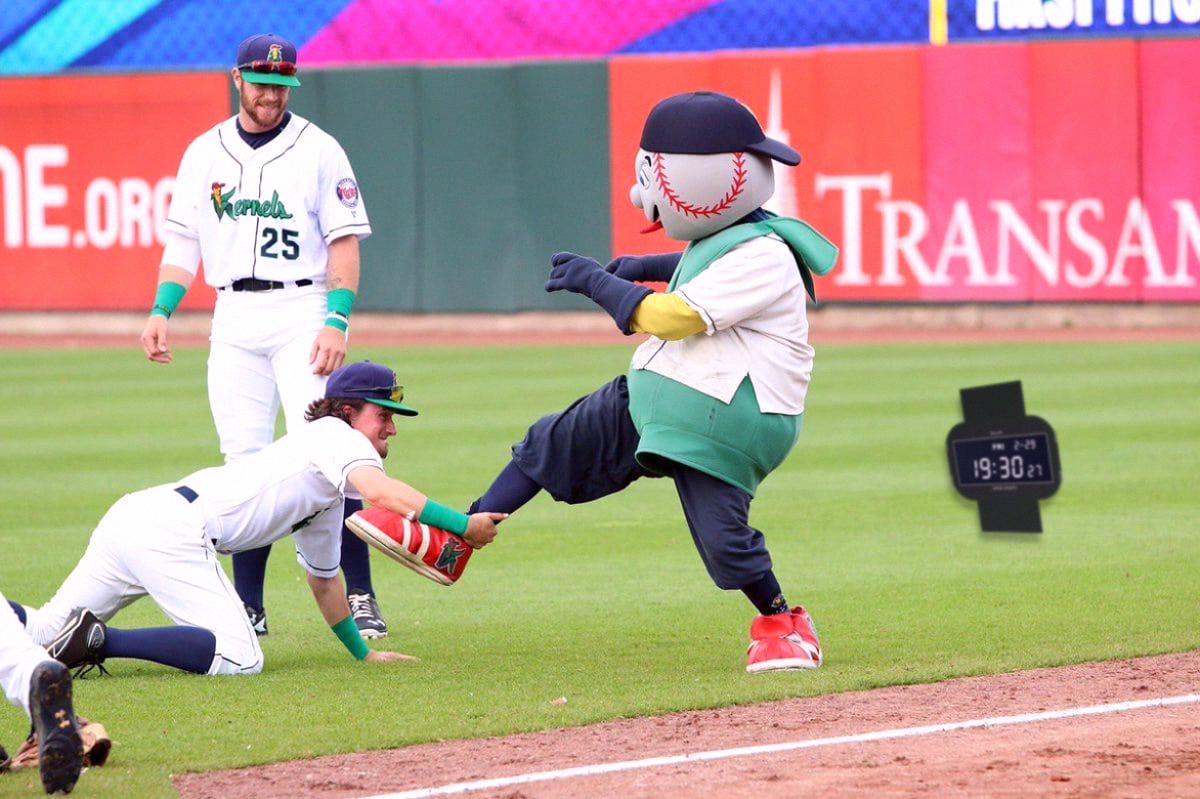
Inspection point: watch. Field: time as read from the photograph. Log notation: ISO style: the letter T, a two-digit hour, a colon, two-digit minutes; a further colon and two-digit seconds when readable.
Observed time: T19:30
